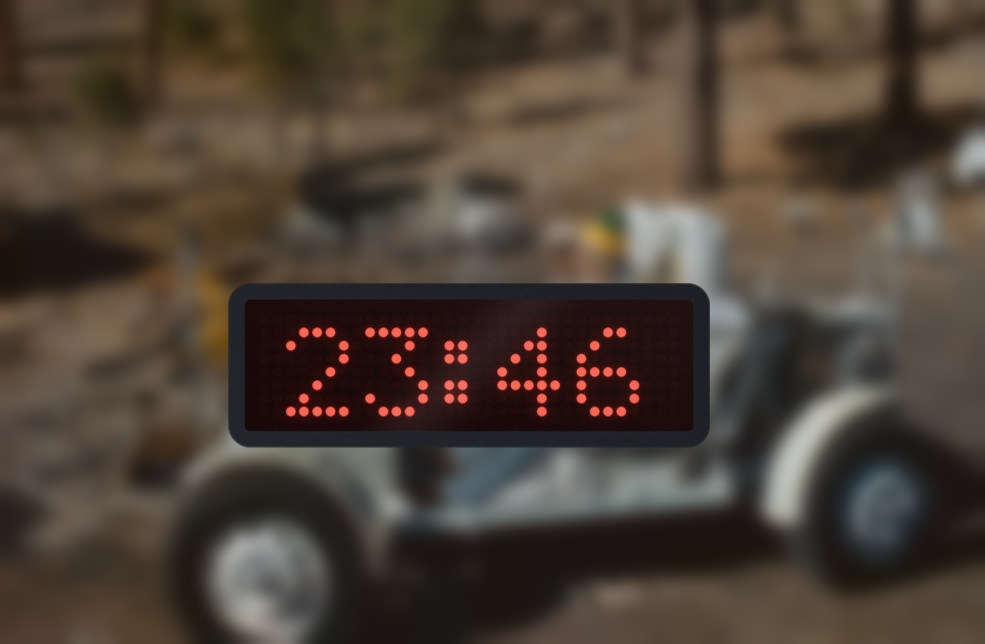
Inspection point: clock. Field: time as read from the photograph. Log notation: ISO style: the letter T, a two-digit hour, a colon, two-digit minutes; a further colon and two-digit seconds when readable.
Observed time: T23:46
